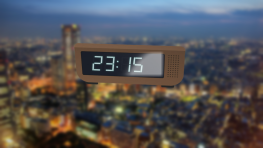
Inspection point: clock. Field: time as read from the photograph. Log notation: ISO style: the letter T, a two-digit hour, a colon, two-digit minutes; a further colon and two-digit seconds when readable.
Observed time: T23:15
